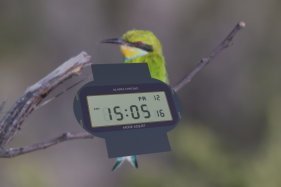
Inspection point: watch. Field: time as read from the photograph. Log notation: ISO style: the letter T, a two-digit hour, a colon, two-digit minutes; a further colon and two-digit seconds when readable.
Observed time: T15:05:16
